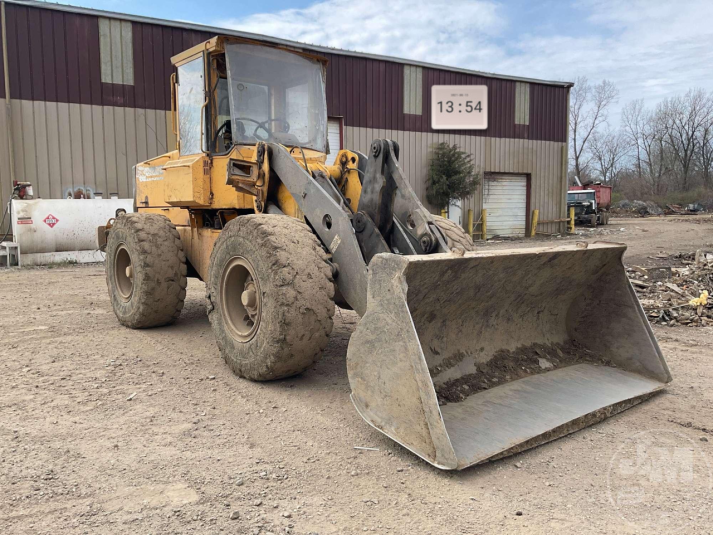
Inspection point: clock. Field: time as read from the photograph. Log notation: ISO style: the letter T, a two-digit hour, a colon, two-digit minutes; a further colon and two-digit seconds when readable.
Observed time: T13:54
